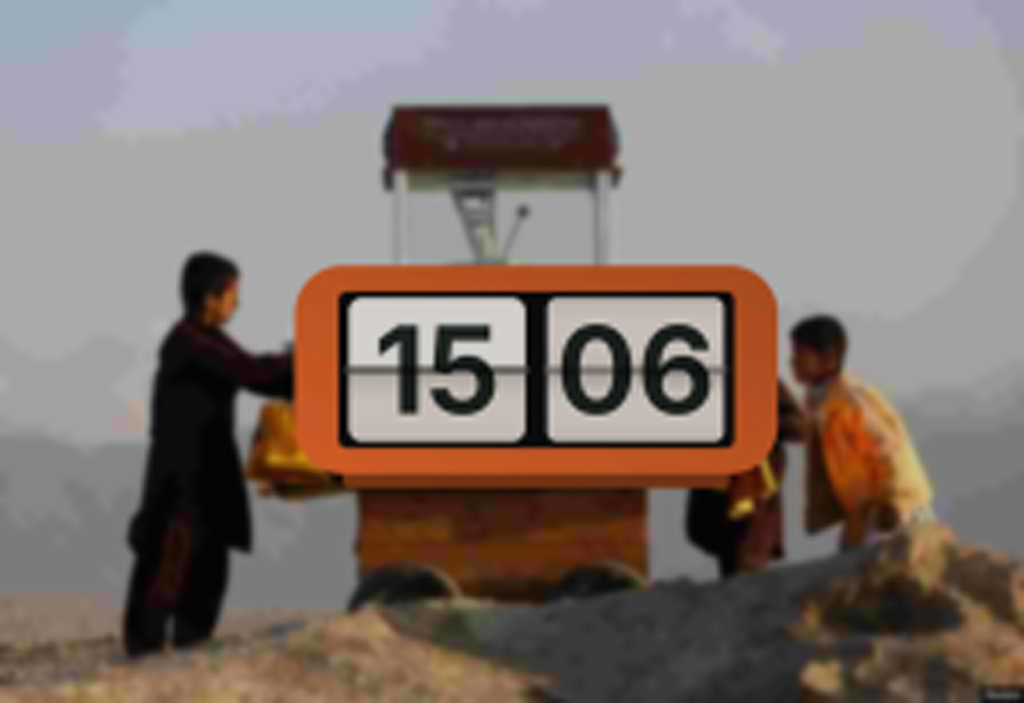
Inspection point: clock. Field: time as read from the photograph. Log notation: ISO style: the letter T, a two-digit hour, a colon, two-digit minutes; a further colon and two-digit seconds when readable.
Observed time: T15:06
